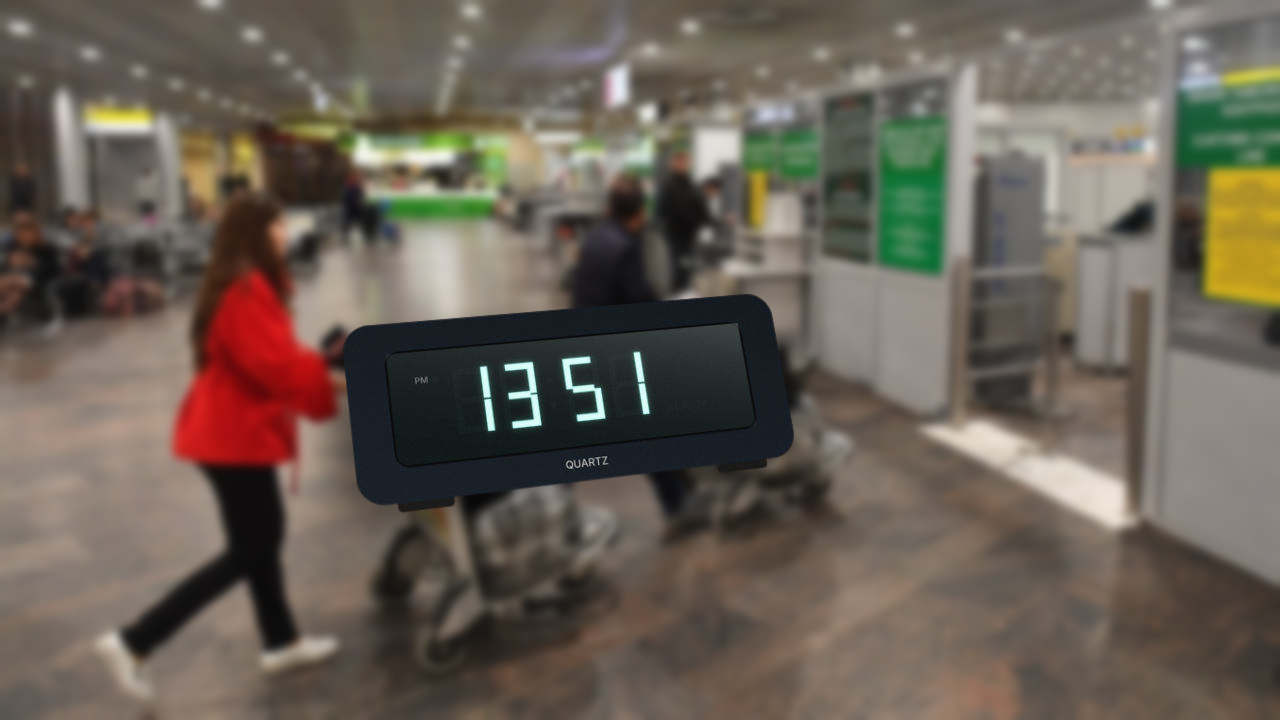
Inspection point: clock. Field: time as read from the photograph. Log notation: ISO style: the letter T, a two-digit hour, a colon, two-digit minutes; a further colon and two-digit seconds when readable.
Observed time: T13:51
